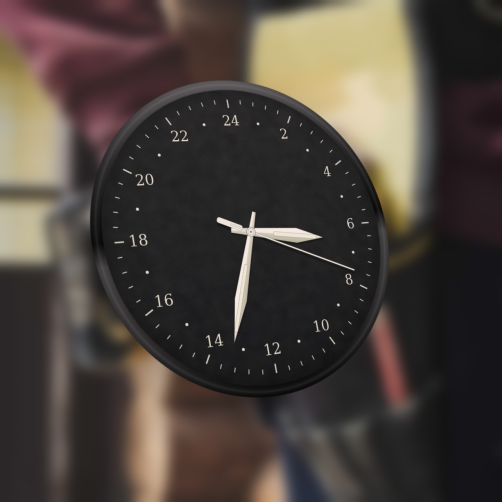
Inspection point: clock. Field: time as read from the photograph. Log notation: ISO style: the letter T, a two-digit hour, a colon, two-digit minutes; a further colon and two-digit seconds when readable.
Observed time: T06:33:19
